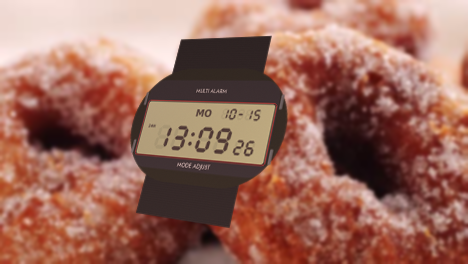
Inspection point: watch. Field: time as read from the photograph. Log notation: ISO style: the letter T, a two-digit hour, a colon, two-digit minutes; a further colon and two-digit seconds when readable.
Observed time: T13:09:26
